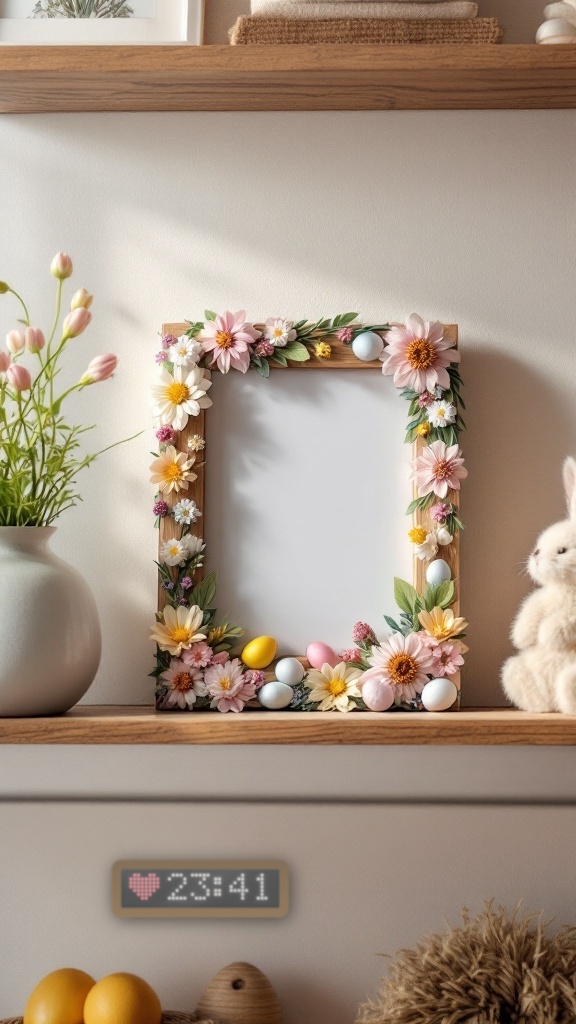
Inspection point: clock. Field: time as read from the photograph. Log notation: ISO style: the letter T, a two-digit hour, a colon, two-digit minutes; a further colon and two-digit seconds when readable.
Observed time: T23:41
